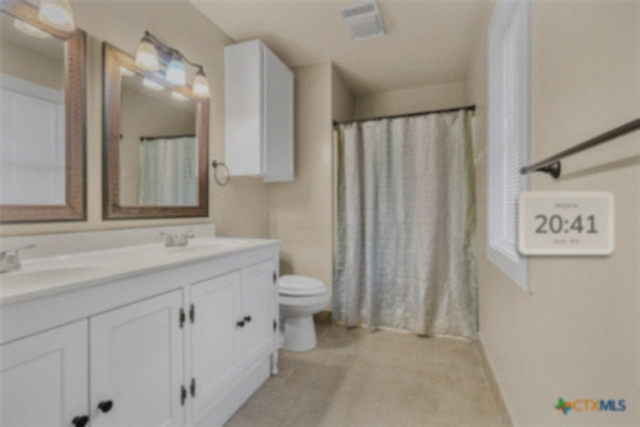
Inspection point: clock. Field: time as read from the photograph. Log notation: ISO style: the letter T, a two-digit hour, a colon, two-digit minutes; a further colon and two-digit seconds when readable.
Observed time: T20:41
